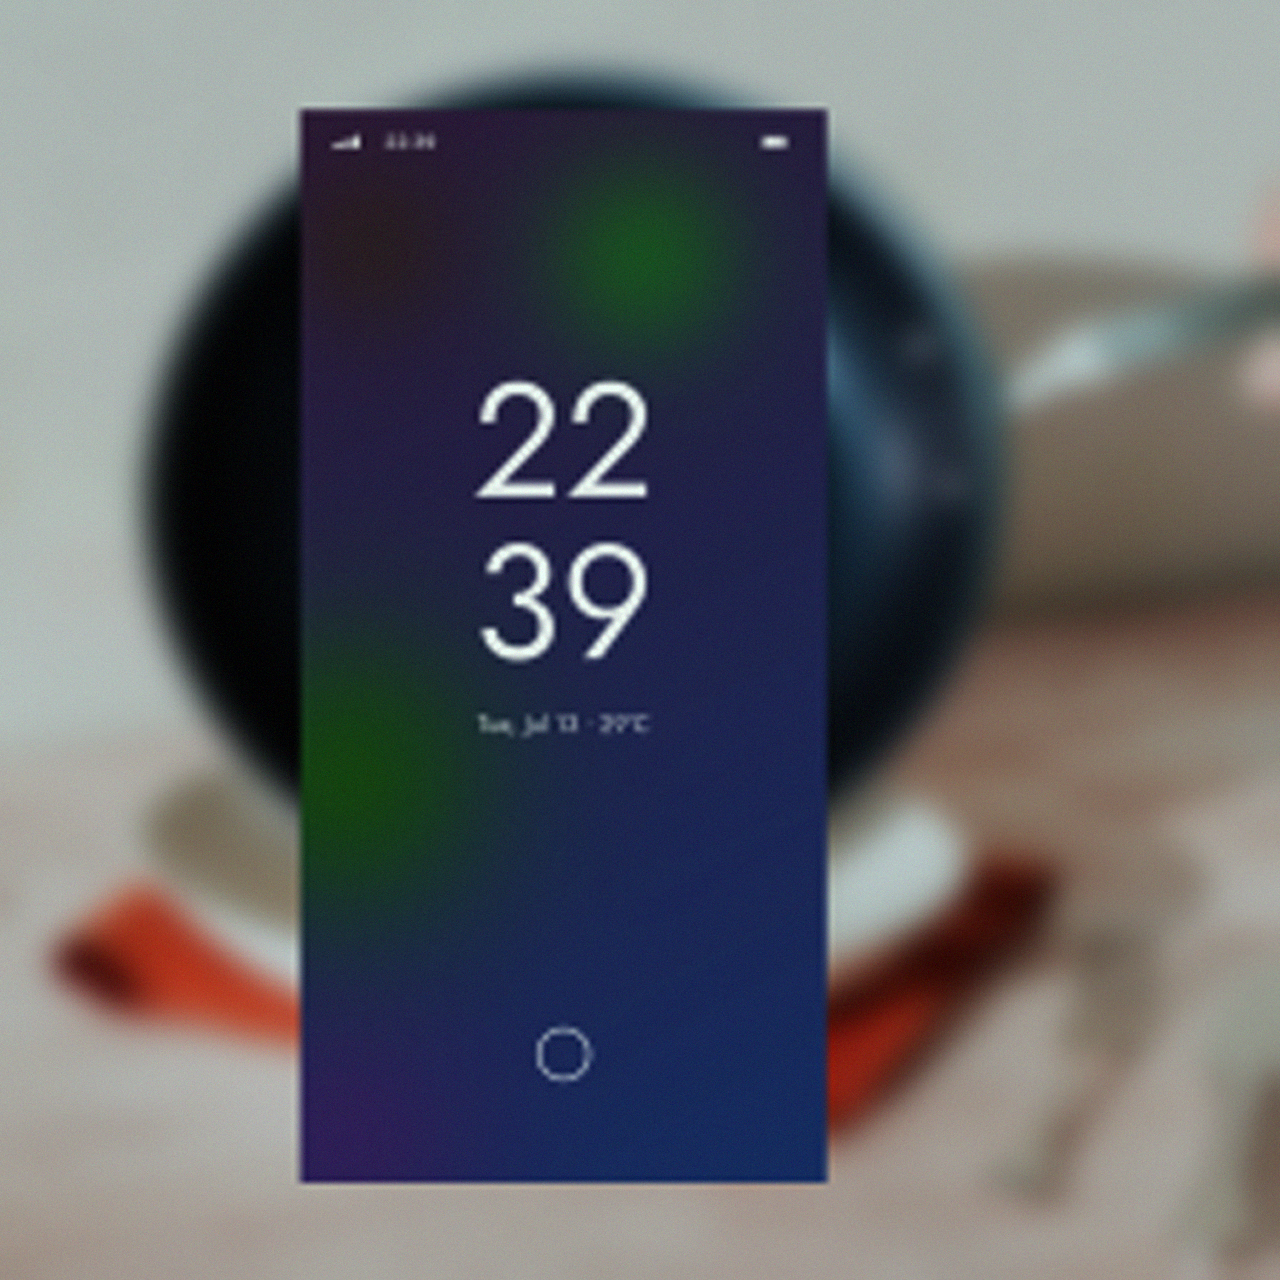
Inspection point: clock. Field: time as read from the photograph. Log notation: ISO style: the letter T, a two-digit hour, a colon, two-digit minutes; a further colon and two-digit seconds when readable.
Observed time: T22:39
